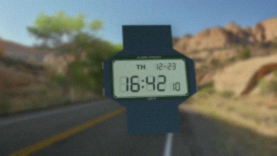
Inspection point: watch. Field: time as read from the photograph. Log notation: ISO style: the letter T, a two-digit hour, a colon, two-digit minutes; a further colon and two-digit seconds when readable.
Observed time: T16:42
